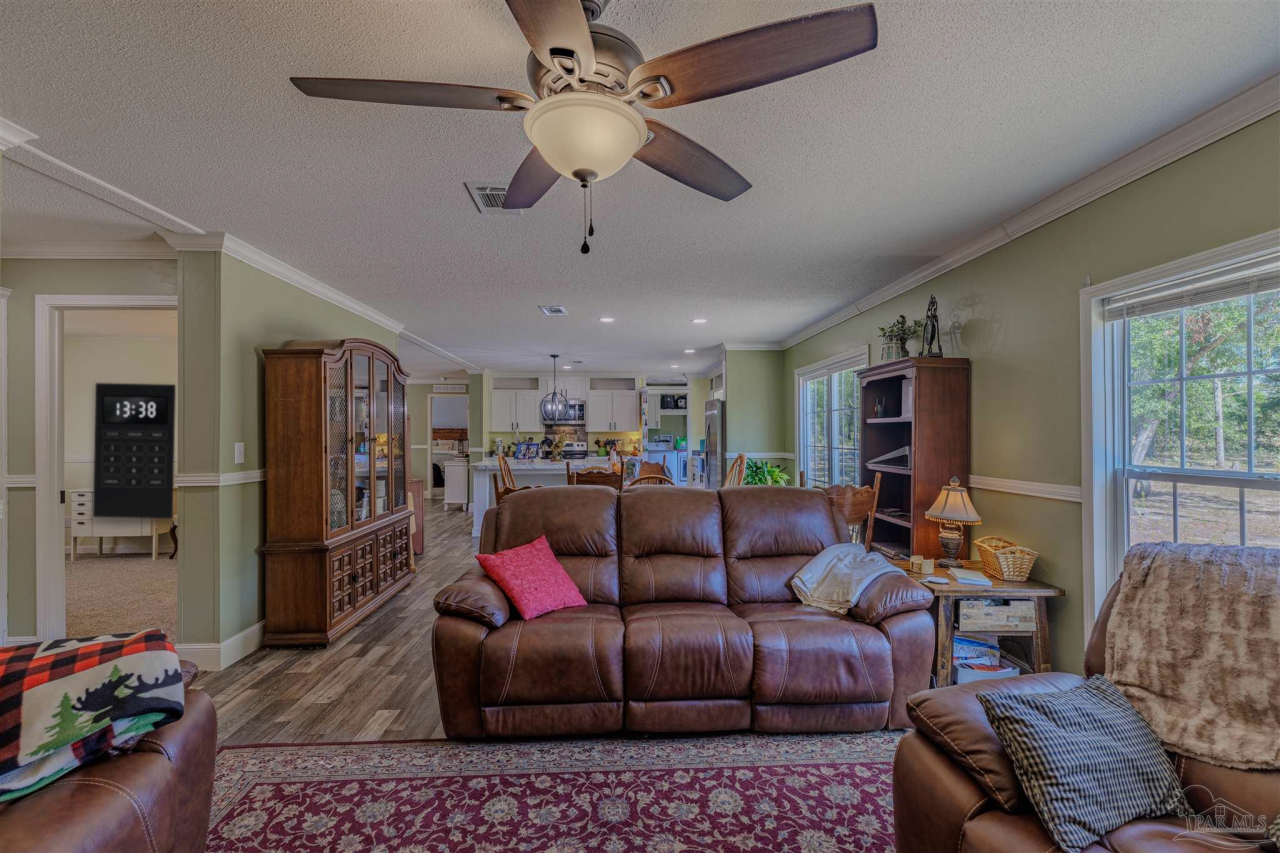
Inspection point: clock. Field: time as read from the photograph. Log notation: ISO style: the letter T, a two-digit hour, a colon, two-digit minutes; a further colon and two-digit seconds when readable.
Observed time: T13:38
